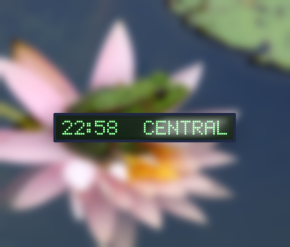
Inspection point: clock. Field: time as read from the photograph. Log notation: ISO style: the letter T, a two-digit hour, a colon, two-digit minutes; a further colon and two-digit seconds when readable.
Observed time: T22:58
